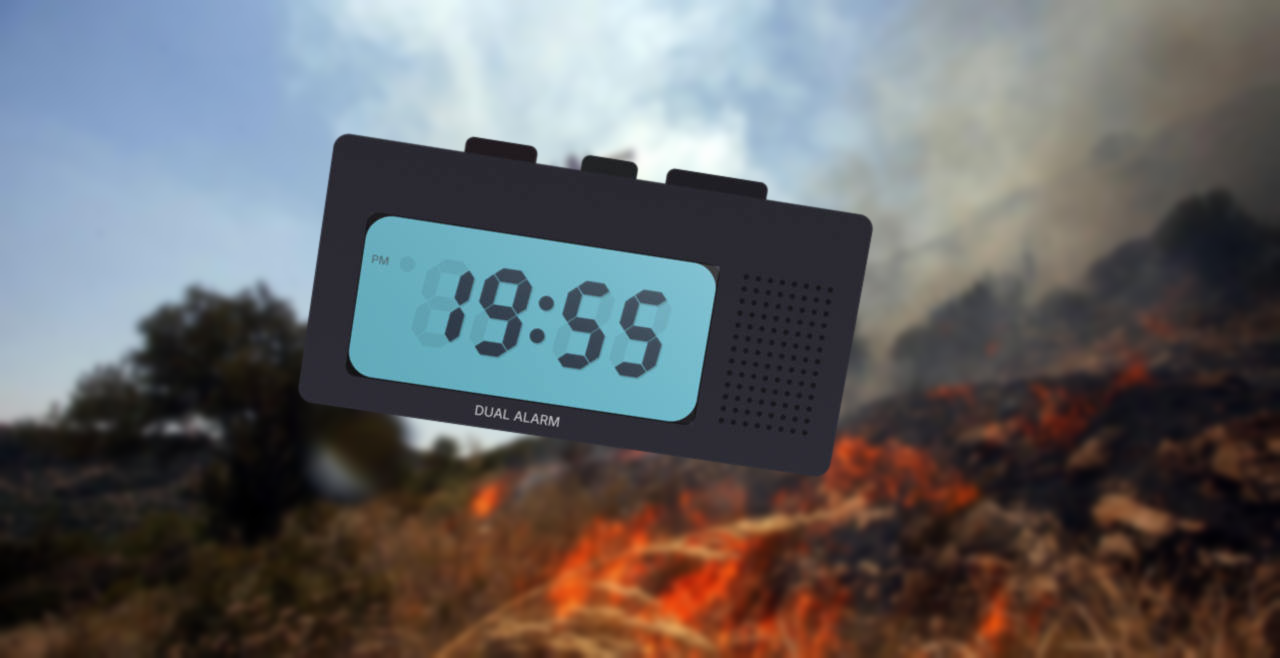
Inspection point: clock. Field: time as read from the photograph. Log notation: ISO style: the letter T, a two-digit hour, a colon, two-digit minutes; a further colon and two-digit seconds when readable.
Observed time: T19:55
